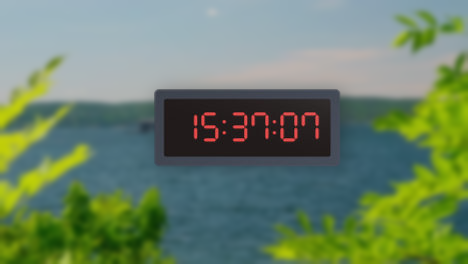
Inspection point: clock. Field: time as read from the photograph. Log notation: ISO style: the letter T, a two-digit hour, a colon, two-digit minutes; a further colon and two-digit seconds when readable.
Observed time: T15:37:07
